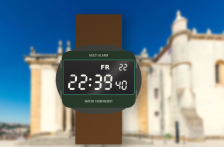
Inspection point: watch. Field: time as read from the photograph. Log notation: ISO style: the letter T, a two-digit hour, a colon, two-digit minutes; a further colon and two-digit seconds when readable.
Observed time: T22:39:40
